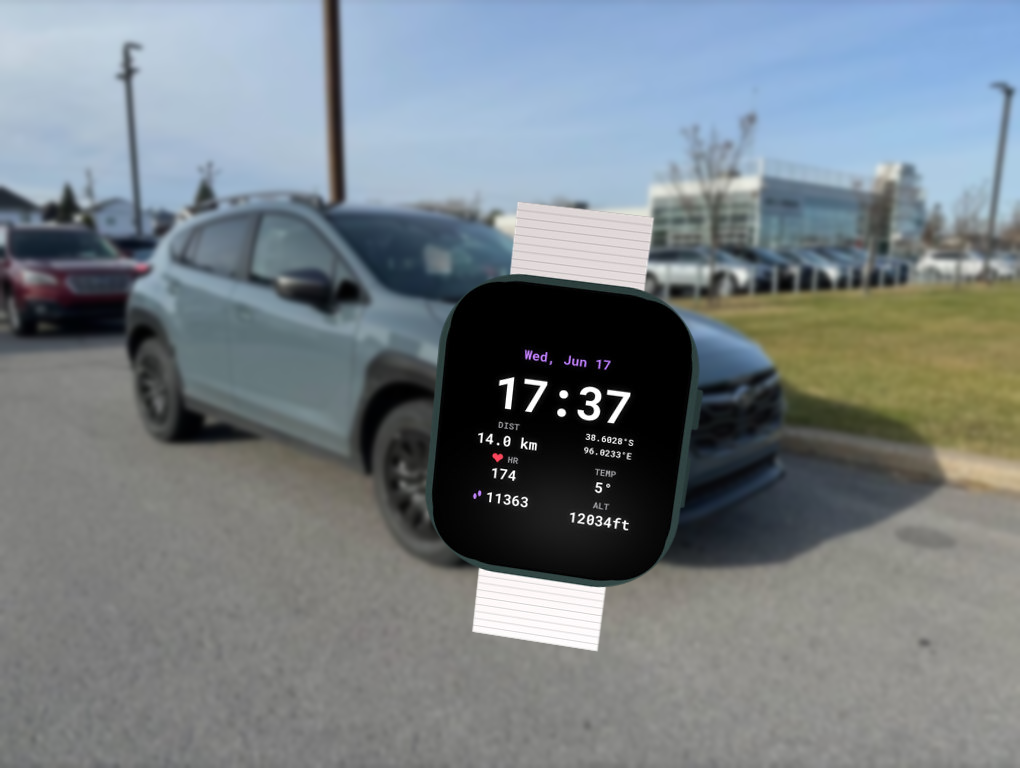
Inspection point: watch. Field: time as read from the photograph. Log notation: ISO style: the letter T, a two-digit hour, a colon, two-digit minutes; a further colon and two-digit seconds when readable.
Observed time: T17:37
